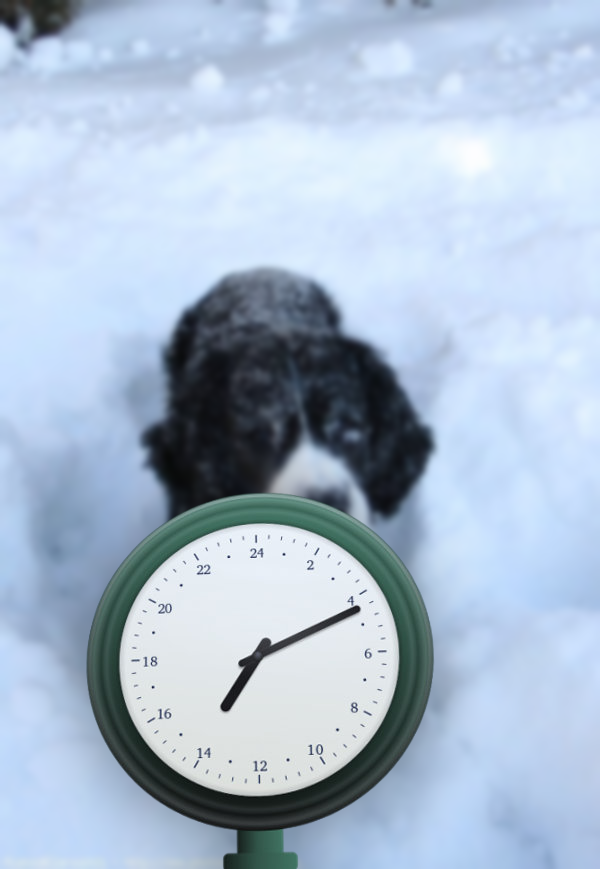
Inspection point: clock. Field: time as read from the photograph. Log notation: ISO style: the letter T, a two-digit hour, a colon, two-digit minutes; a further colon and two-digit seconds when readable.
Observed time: T14:11
